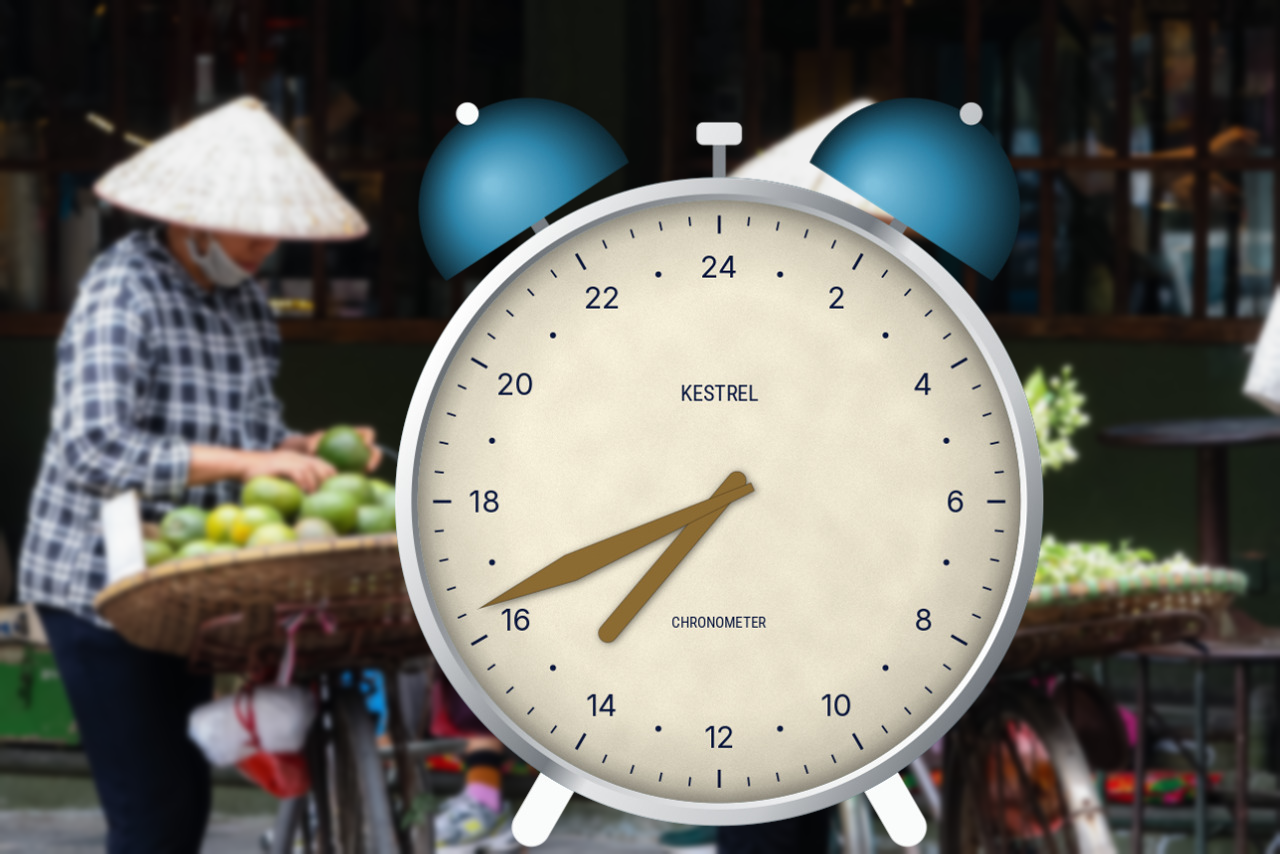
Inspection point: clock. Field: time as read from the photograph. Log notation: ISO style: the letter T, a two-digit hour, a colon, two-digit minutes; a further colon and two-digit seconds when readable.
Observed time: T14:41
